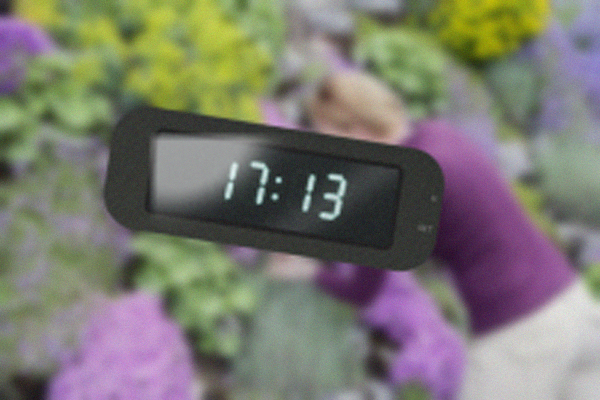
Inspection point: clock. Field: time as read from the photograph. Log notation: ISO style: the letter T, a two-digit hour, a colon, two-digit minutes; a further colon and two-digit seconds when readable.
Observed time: T17:13
